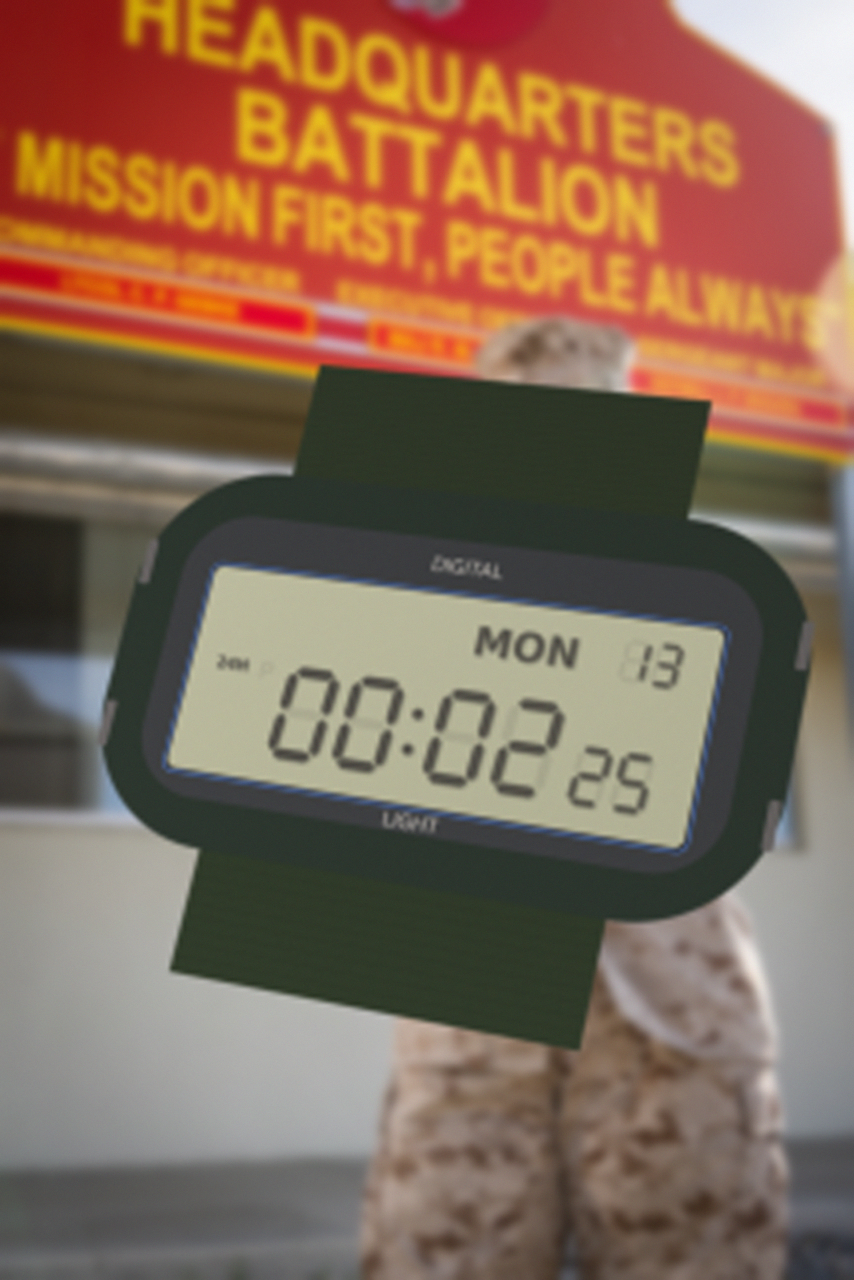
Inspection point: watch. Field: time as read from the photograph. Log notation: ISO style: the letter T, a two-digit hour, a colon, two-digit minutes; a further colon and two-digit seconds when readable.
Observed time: T00:02:25
